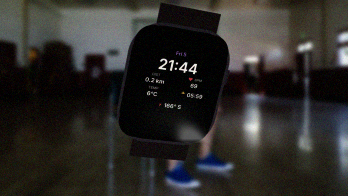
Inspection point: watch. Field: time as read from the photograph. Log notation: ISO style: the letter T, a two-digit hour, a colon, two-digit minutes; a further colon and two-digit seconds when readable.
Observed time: T21:44
